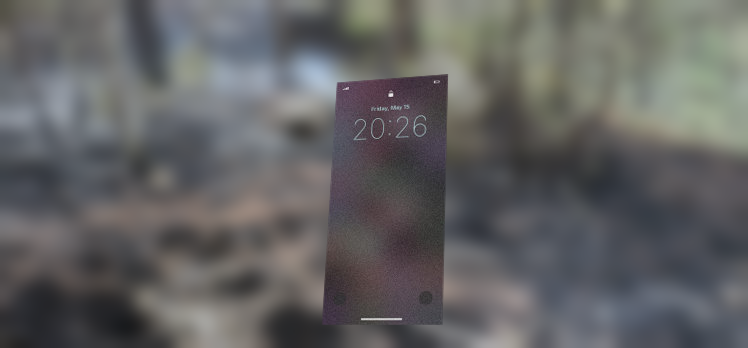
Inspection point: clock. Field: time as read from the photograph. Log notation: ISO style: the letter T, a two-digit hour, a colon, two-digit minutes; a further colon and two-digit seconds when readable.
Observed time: T20:26
